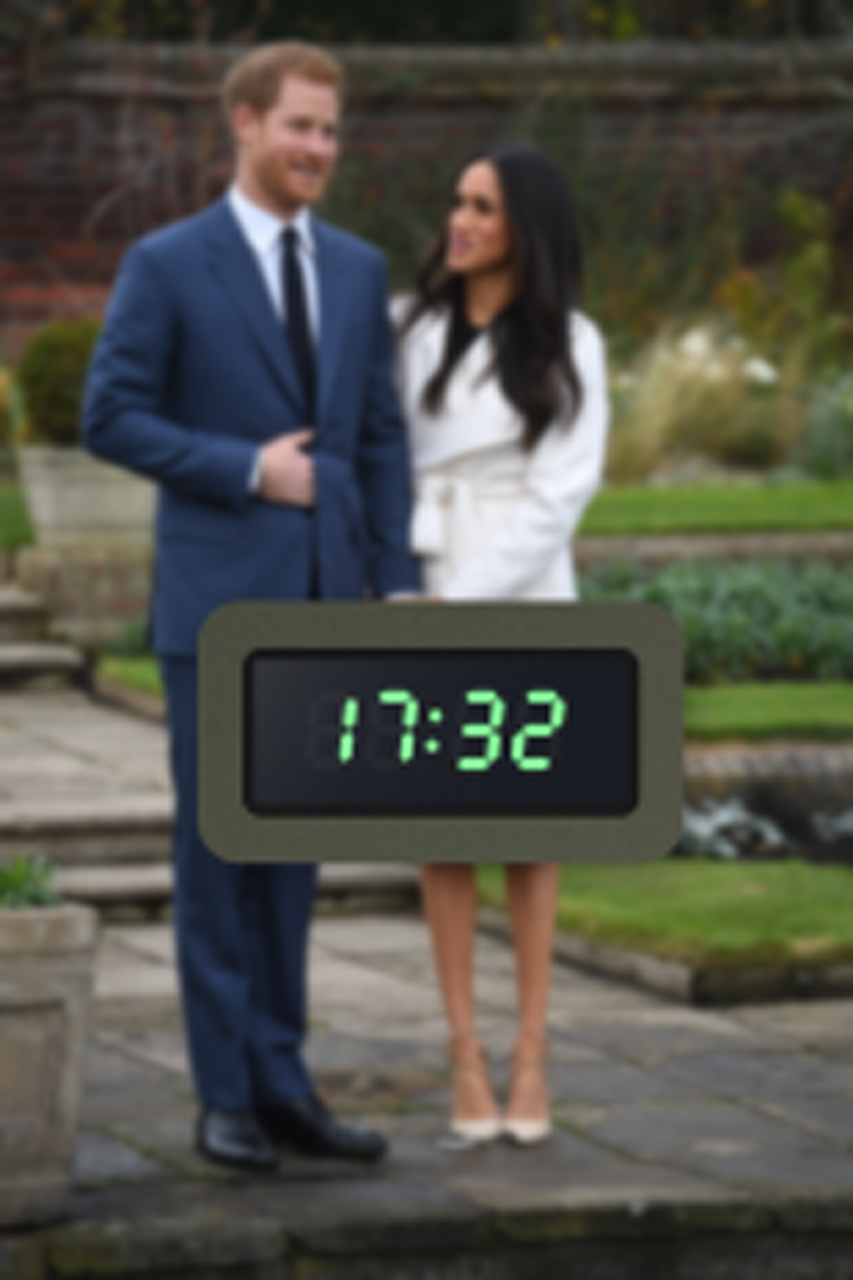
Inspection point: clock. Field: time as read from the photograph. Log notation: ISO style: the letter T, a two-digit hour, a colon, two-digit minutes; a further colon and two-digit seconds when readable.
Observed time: T17:32
